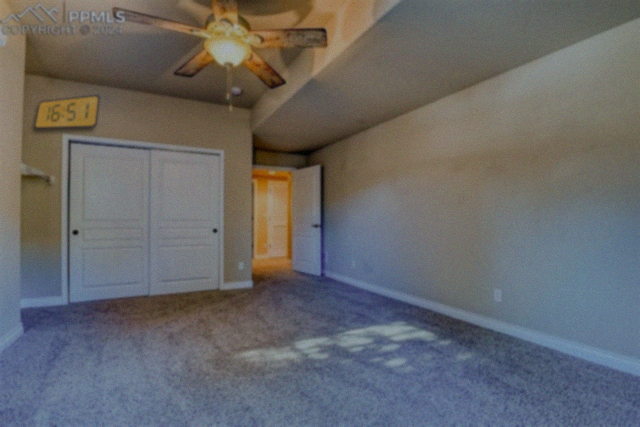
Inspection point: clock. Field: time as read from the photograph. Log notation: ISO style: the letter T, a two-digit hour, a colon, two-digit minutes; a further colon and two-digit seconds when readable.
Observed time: T16:51
